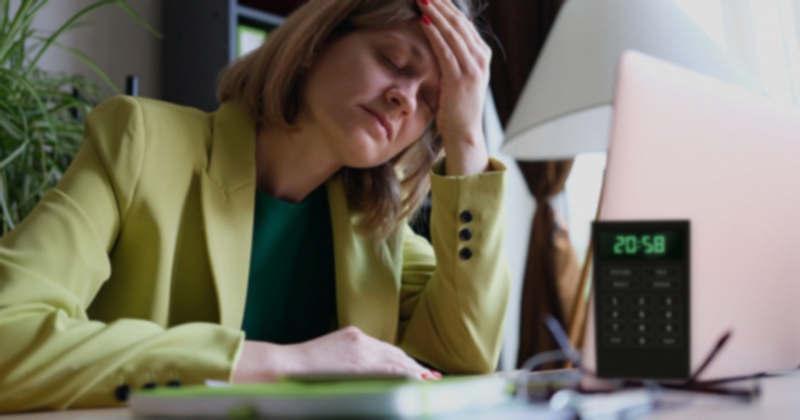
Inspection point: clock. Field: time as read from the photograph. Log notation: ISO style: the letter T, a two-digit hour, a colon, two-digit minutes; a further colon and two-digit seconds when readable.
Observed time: T20:58
